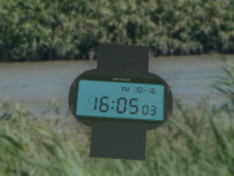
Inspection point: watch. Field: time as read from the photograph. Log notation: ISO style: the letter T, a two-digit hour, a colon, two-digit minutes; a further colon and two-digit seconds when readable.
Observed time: T16:05:03
